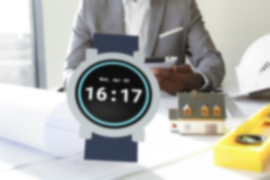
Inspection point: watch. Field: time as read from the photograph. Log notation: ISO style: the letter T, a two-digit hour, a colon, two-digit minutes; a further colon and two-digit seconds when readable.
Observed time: T16:17
